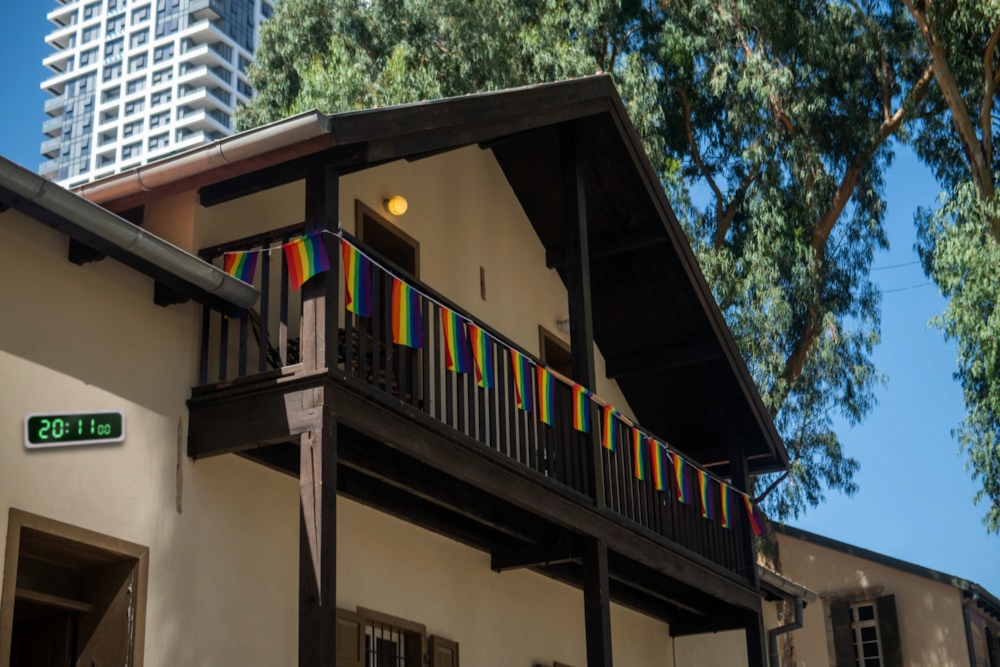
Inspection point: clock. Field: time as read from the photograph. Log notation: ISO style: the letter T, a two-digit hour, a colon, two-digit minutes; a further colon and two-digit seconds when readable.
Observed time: T20:11
